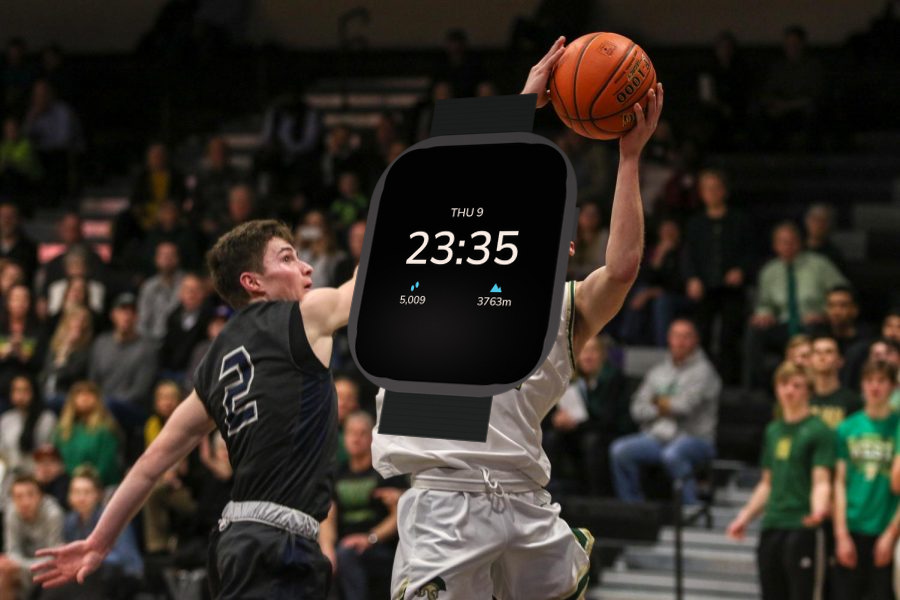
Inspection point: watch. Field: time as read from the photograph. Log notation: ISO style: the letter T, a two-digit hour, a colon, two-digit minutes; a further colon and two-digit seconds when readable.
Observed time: T23:35
